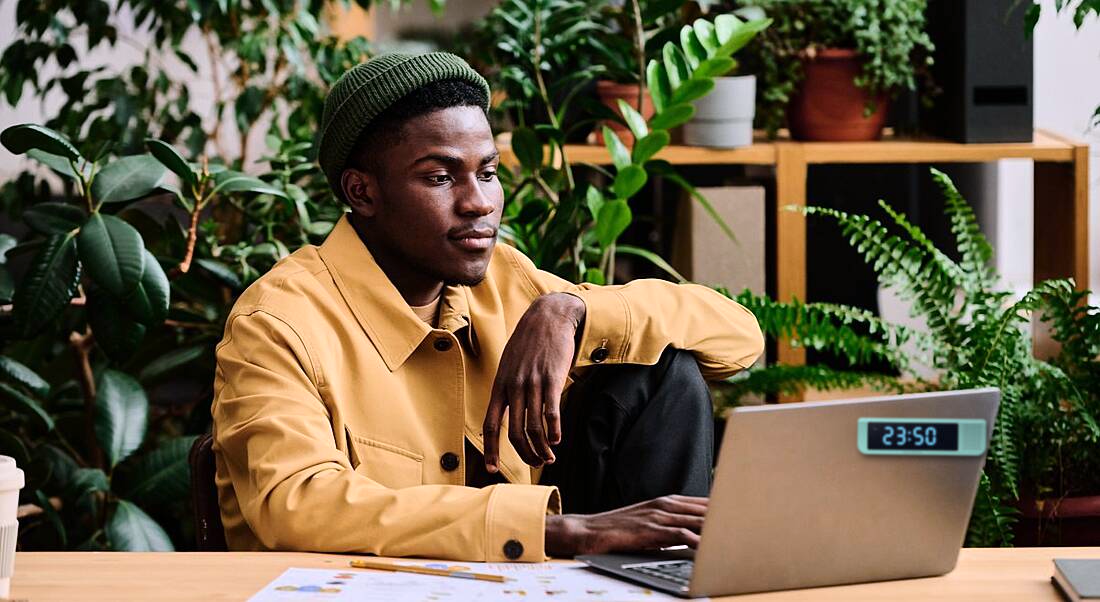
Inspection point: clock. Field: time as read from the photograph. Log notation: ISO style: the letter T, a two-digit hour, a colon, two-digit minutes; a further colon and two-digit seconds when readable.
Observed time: T23:50
